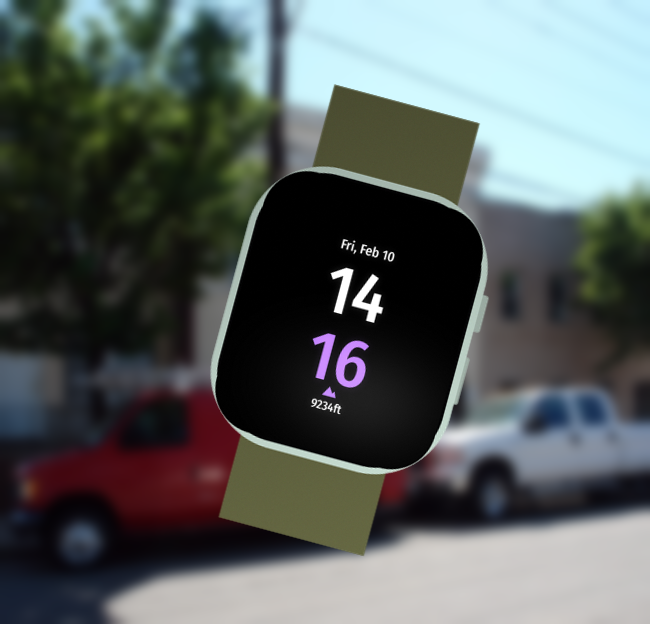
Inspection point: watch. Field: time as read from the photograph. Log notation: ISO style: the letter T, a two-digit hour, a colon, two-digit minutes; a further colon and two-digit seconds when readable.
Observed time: T14:16
